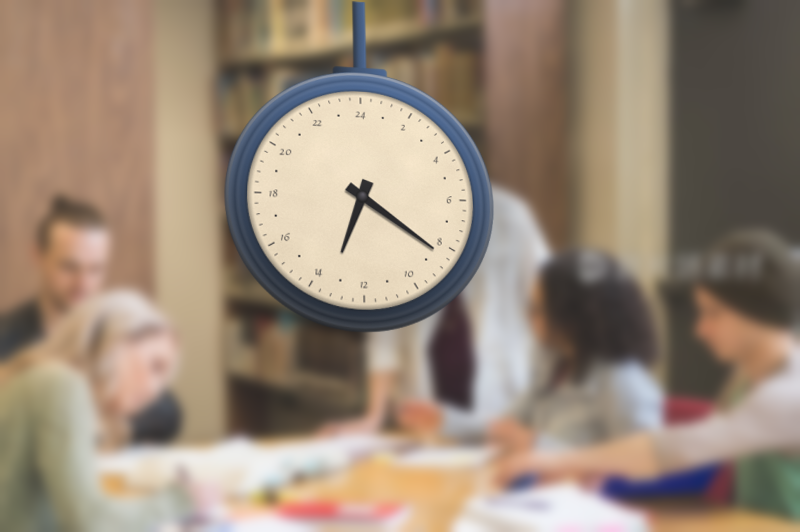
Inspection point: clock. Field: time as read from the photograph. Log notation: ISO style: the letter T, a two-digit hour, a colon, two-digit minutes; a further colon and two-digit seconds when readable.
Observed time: T13:21
